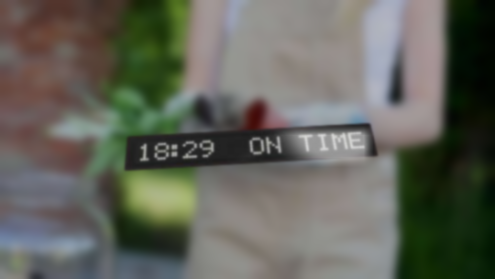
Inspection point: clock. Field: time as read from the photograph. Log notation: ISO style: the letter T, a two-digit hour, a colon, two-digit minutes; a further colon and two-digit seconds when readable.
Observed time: T18:29
